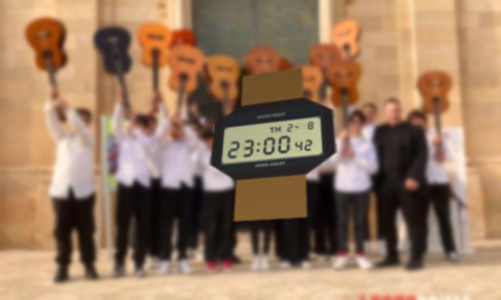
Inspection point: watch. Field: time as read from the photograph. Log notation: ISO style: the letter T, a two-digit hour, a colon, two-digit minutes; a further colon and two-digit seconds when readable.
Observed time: T23:00:42
